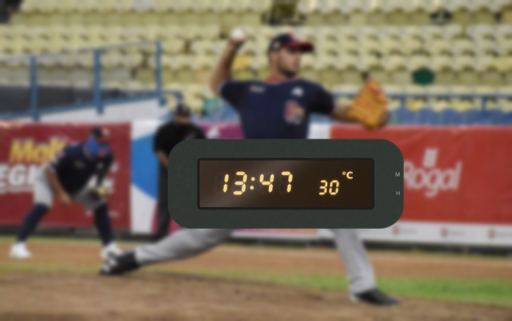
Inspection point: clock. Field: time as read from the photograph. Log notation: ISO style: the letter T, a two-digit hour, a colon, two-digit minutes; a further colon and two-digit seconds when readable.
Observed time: T13:47
